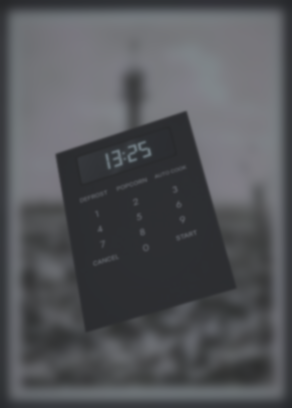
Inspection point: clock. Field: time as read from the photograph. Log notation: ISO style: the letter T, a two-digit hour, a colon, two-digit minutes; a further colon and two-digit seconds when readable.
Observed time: T13:25
